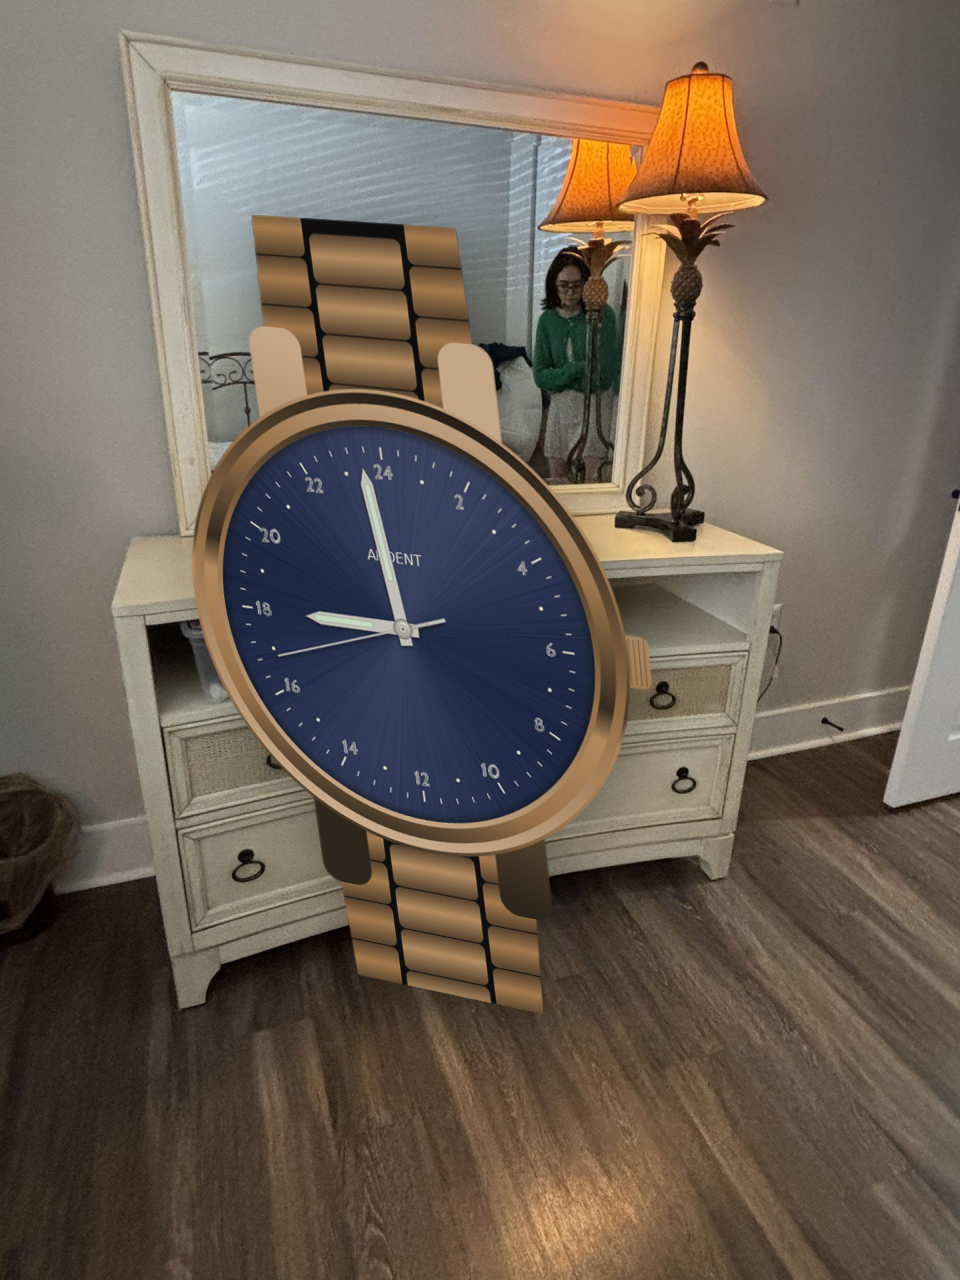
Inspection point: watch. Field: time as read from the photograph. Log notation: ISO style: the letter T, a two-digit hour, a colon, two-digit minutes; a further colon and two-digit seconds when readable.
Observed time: T17:58:42
